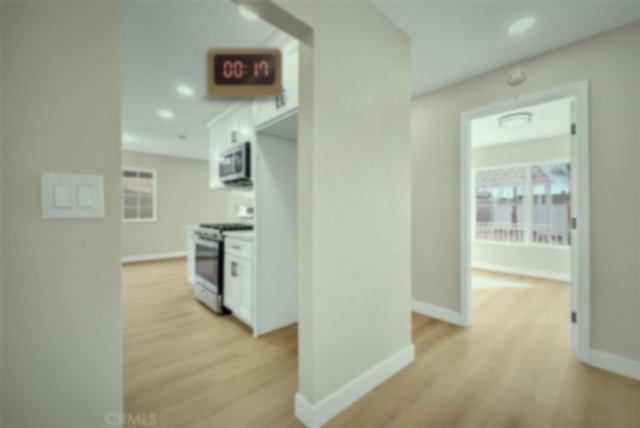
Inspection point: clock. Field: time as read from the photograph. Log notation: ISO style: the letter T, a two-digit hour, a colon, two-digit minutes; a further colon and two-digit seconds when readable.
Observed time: T00:17
